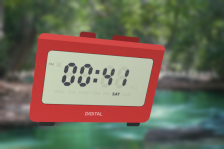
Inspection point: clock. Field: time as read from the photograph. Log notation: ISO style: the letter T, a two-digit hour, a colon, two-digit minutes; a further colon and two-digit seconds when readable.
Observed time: T00:41
